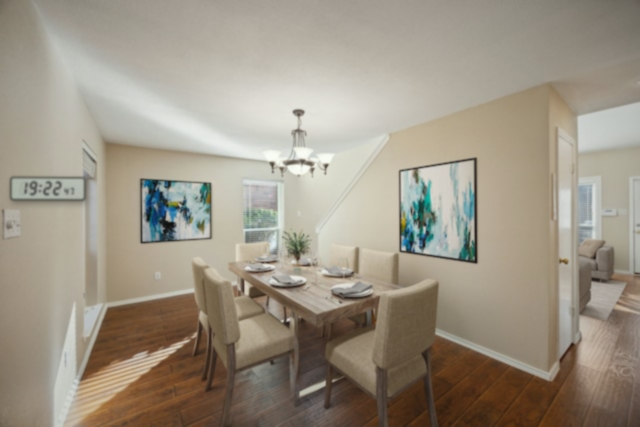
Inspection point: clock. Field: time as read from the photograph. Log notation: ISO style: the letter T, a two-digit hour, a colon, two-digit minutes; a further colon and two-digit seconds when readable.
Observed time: T19:22
